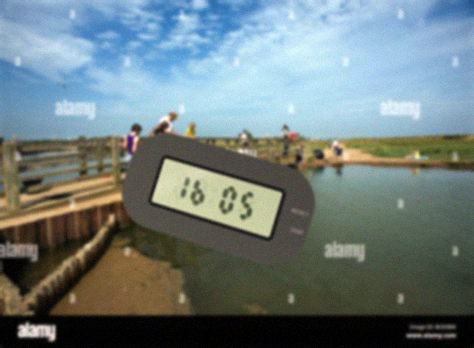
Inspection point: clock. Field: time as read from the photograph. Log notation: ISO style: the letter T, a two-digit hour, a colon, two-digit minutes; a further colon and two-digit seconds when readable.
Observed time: T16:05
